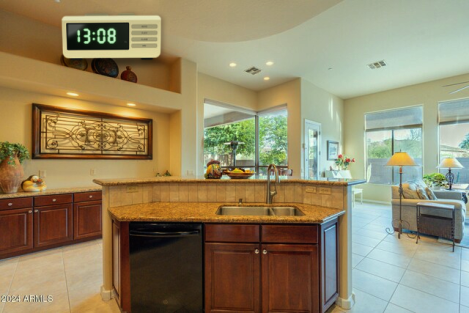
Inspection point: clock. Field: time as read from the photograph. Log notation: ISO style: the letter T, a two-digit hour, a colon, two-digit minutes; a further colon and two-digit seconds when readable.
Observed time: T13:08
